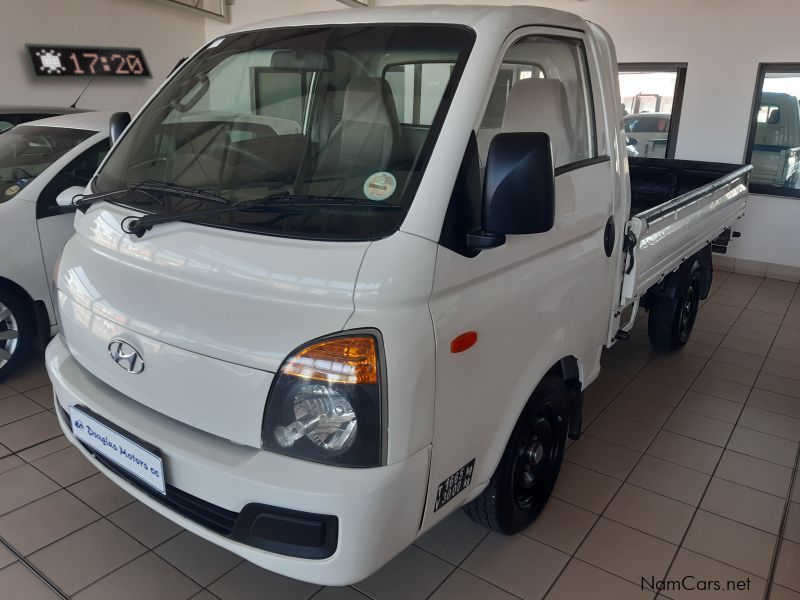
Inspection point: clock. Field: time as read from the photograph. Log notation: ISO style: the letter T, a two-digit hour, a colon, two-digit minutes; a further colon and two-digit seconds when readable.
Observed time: T17:20
